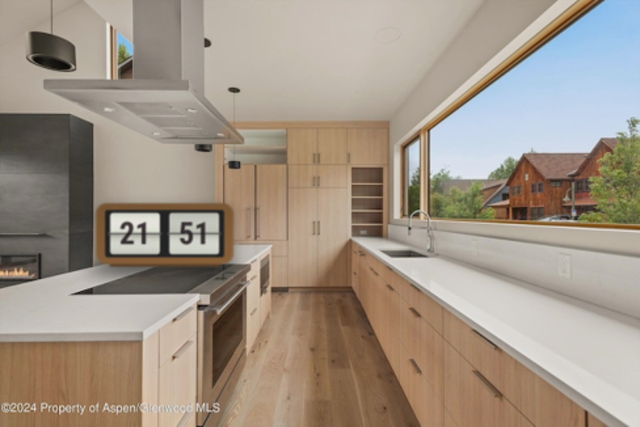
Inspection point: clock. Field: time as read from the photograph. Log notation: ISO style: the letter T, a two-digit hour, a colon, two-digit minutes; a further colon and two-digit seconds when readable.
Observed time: T21:51
